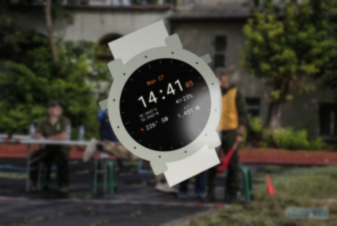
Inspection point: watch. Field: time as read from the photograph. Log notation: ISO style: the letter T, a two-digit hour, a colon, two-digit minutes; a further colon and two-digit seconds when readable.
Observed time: T14:41
